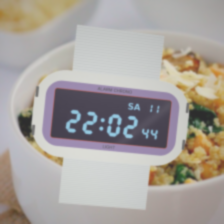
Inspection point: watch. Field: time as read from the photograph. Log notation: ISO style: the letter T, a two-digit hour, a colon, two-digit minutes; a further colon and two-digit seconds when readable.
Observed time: T22:02:44
